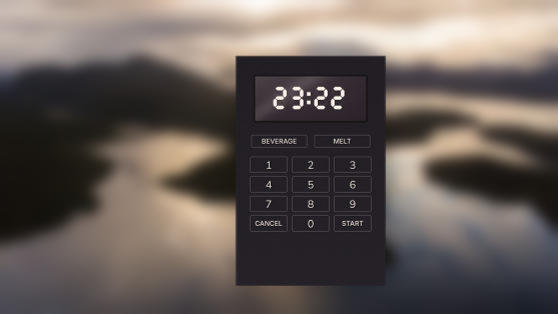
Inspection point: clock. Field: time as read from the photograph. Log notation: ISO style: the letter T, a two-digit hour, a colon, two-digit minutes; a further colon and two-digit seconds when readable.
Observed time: T23:22
